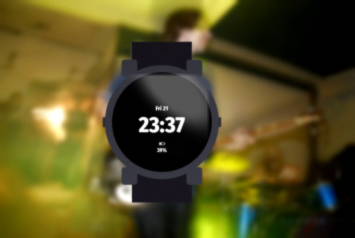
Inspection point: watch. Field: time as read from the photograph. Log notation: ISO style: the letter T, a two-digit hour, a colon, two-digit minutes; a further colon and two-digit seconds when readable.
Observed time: T23:37
